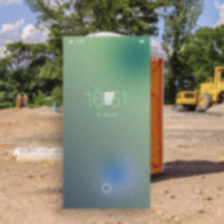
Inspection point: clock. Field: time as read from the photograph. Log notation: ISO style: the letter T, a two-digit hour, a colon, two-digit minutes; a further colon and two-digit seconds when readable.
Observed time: T16:51
